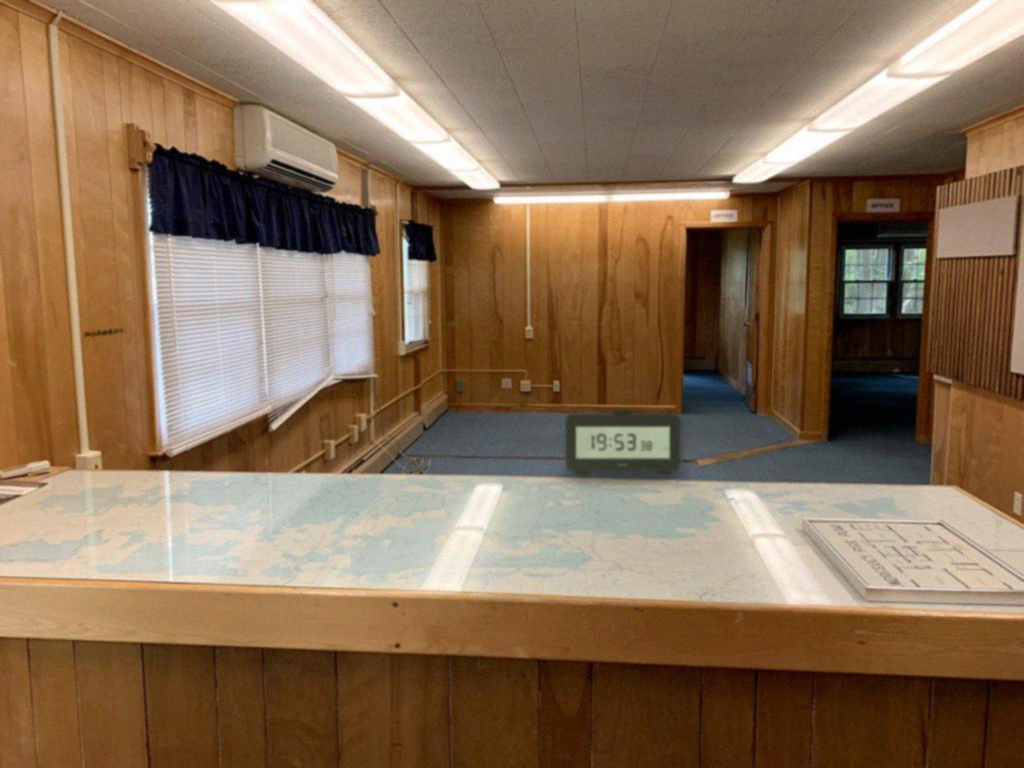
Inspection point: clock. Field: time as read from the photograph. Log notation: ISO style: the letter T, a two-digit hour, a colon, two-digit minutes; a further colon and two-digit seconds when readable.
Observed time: T19:53
